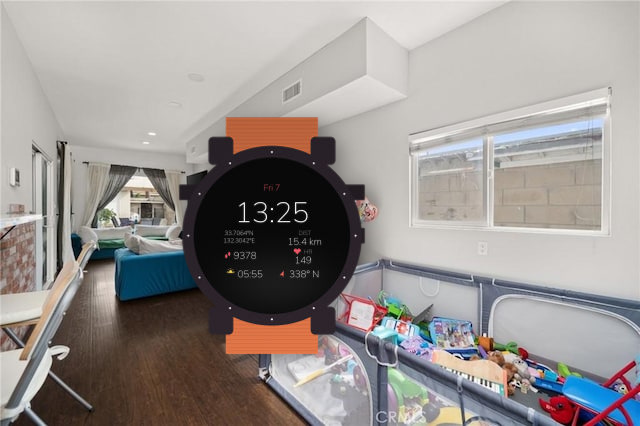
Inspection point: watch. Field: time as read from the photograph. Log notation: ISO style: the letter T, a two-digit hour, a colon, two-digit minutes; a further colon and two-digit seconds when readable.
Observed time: T13:25
